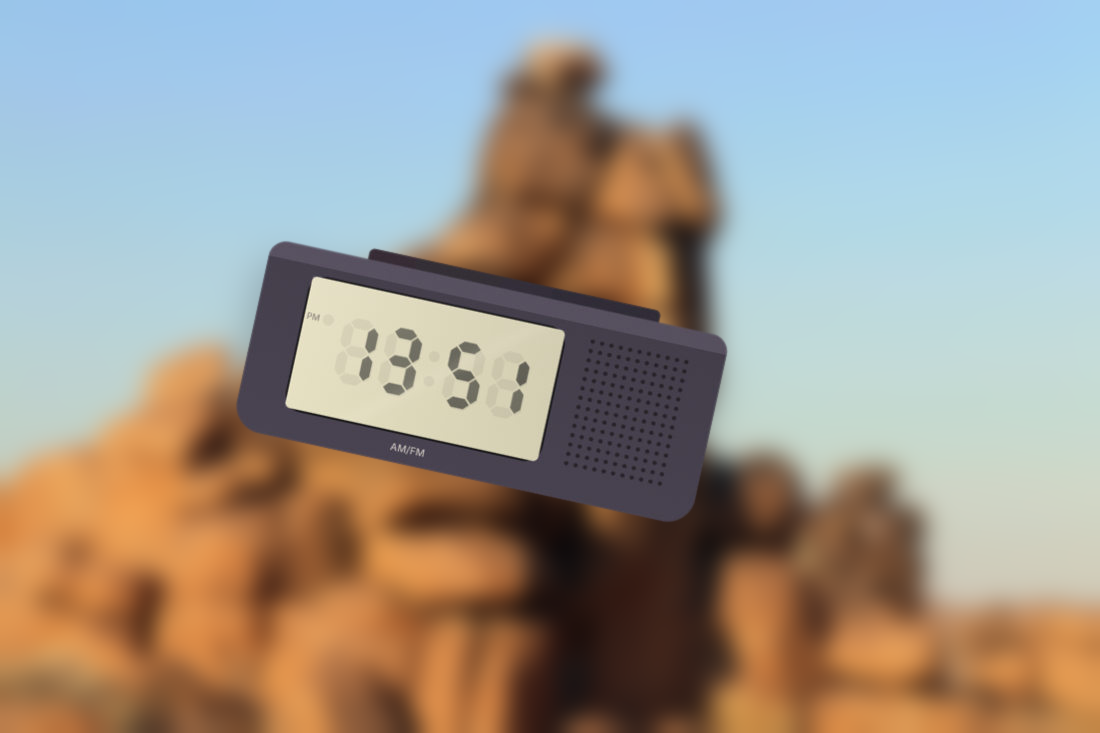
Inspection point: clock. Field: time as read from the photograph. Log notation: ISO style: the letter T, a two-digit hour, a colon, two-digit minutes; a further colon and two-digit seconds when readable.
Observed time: T13:51
